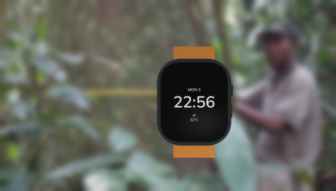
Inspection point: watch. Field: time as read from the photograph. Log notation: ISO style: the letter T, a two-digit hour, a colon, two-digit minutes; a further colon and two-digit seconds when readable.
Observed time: T22:56
